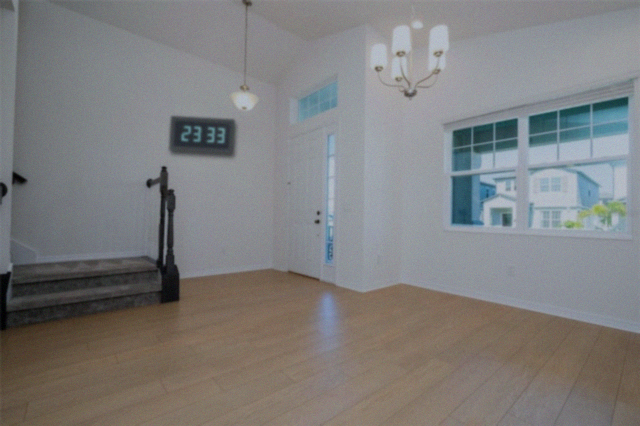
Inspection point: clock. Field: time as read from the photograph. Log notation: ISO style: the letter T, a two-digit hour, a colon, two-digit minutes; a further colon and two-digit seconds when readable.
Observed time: T23:33
